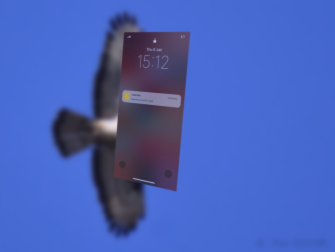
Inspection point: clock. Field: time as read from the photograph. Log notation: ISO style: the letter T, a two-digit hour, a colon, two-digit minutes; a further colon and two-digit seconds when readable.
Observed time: T15:12
